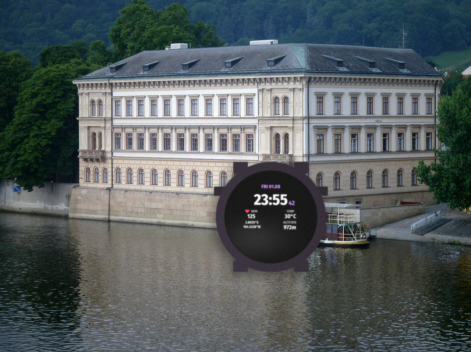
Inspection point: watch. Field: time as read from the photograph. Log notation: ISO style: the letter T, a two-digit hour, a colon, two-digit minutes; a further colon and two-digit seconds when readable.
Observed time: T23:55
